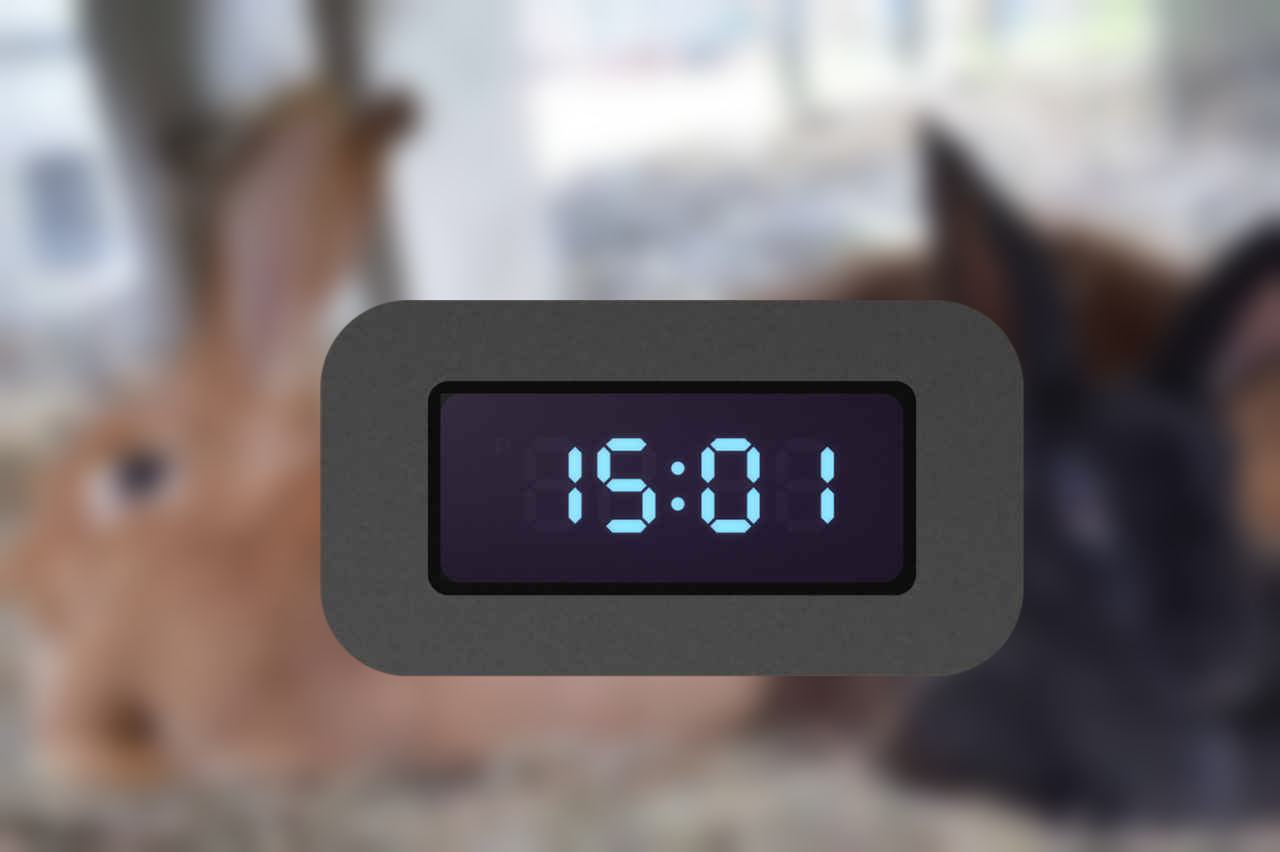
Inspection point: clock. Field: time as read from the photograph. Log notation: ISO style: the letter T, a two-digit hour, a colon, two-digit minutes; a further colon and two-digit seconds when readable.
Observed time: T15:01
